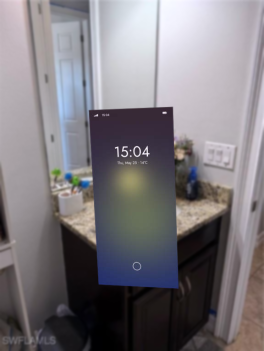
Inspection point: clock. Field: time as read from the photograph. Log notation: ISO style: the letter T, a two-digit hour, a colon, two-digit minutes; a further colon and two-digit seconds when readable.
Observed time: T15:04
